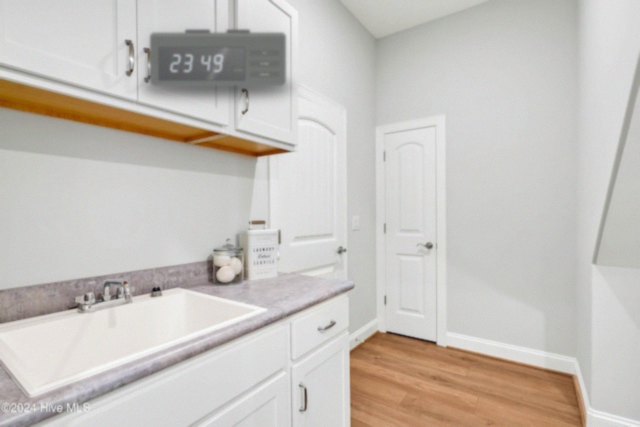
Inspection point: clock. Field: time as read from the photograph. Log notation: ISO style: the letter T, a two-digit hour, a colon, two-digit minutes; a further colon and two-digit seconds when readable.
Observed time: T23:49
